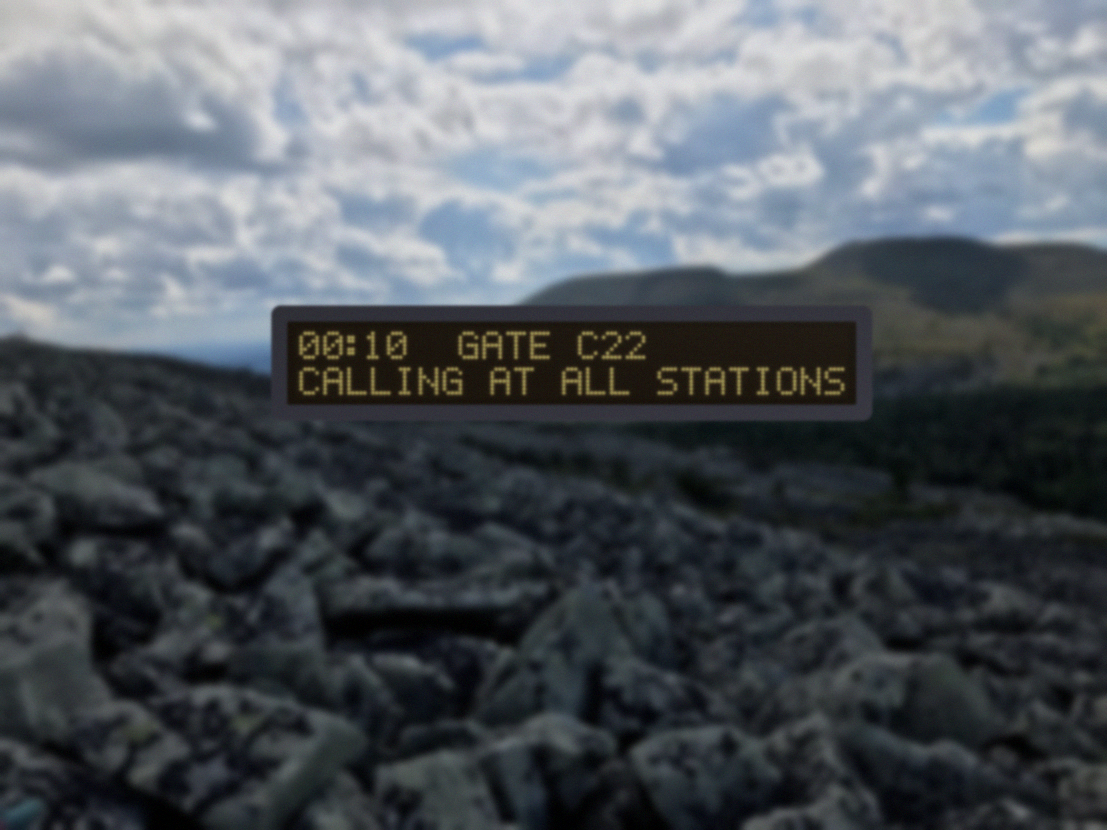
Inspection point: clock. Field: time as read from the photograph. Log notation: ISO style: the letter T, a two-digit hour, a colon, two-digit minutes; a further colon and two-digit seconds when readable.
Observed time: T00:10
